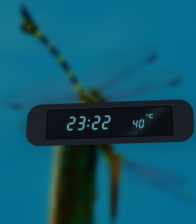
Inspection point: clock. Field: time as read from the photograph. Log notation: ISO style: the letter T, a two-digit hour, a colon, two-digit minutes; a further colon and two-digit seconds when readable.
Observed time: T23:22
